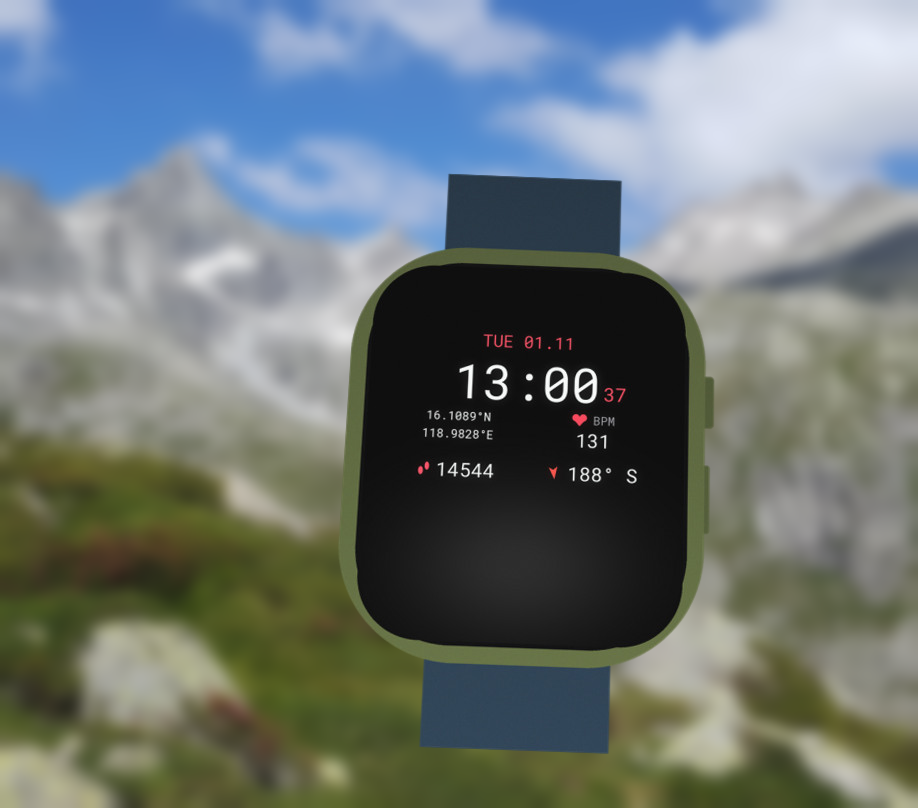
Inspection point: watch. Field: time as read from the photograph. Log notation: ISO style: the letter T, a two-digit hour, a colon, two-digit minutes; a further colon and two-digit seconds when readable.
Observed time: T13:00:37
